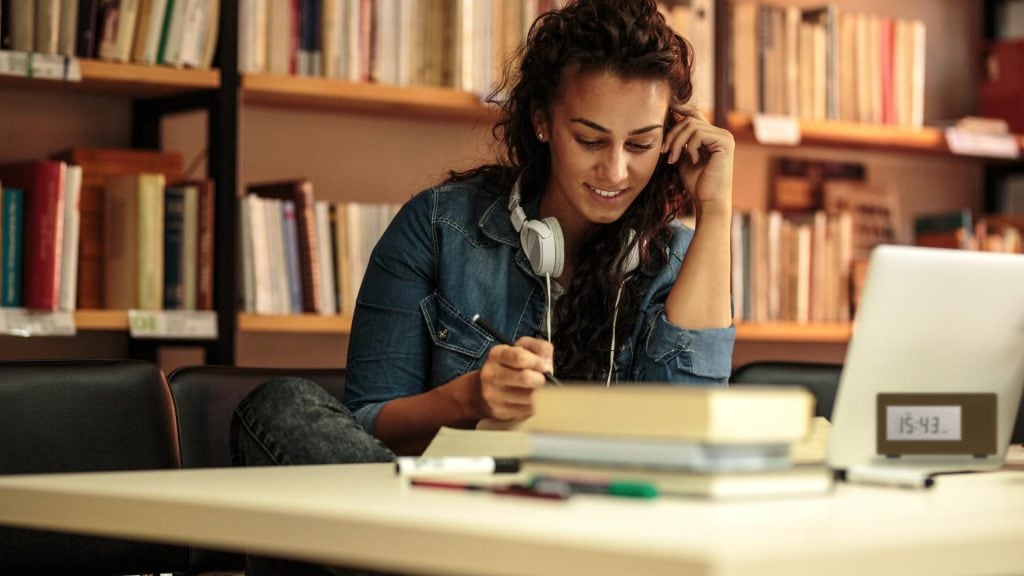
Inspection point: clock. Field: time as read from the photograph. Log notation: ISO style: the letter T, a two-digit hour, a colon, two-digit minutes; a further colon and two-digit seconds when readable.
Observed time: T15:43
